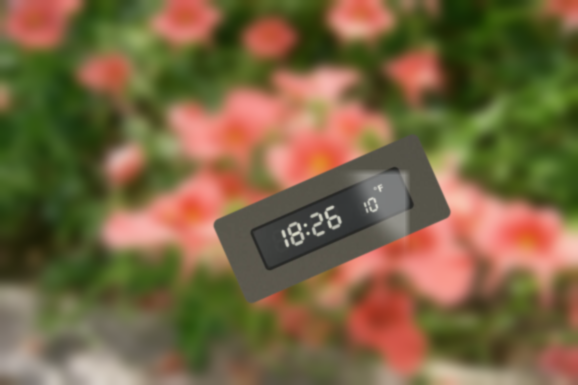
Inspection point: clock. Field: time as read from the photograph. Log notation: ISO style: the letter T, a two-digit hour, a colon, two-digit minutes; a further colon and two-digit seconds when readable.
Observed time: T18:26
